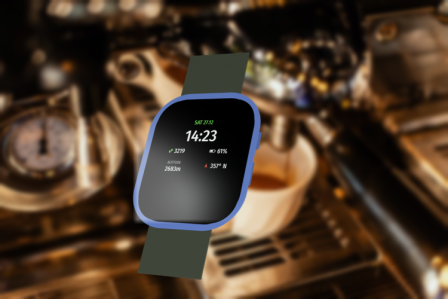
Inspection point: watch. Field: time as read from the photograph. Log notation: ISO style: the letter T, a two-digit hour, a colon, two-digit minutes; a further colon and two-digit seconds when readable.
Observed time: T14:23
